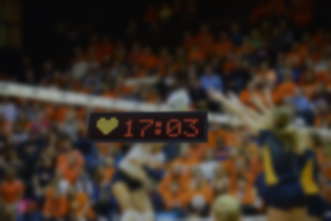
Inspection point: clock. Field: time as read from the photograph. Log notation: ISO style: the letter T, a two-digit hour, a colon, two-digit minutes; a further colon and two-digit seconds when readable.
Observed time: T17:03
